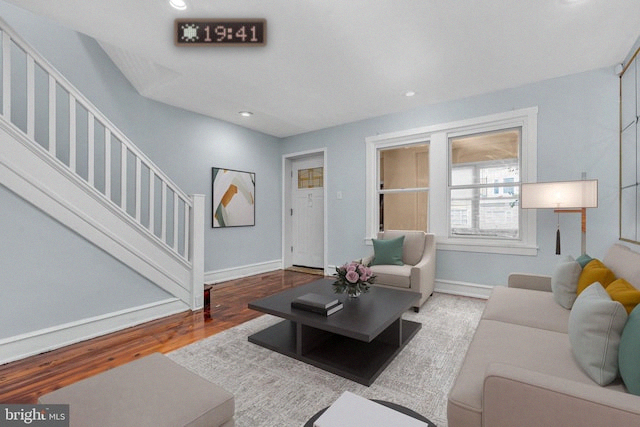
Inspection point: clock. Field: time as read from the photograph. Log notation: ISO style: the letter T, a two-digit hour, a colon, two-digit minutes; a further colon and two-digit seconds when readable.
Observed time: T19:41
